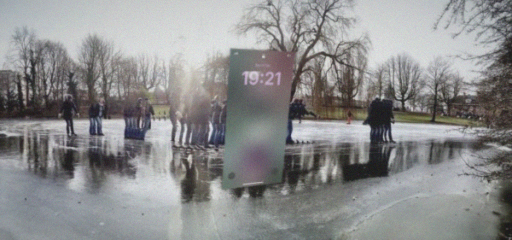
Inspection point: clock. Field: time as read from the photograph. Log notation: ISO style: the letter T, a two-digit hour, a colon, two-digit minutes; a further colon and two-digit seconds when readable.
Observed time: T19:21
